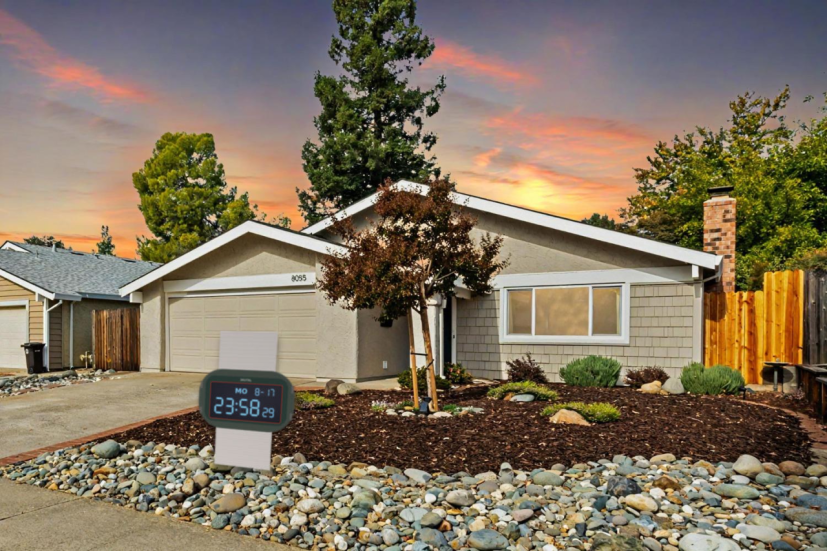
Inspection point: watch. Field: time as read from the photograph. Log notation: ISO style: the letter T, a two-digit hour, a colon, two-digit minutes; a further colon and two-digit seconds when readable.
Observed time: T23:58:29
